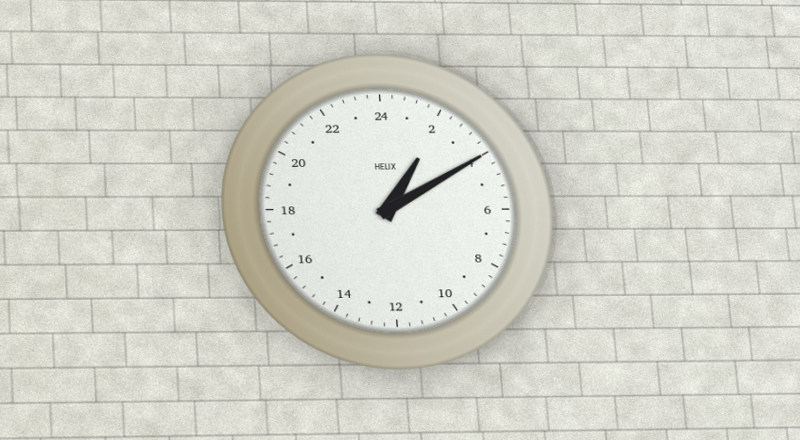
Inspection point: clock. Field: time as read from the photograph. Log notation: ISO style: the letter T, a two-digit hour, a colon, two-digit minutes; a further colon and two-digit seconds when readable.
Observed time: T02:10
